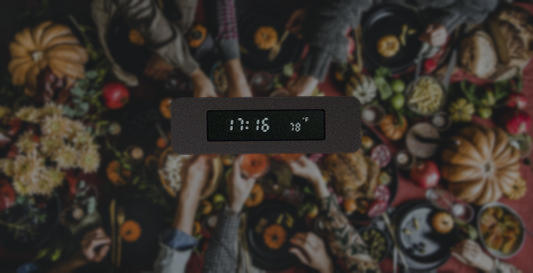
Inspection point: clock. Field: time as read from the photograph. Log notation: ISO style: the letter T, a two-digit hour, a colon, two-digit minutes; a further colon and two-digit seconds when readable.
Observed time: T17:16
